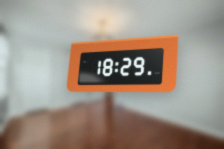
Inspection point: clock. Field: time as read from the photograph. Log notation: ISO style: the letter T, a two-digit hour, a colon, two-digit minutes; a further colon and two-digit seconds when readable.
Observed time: T18:29
